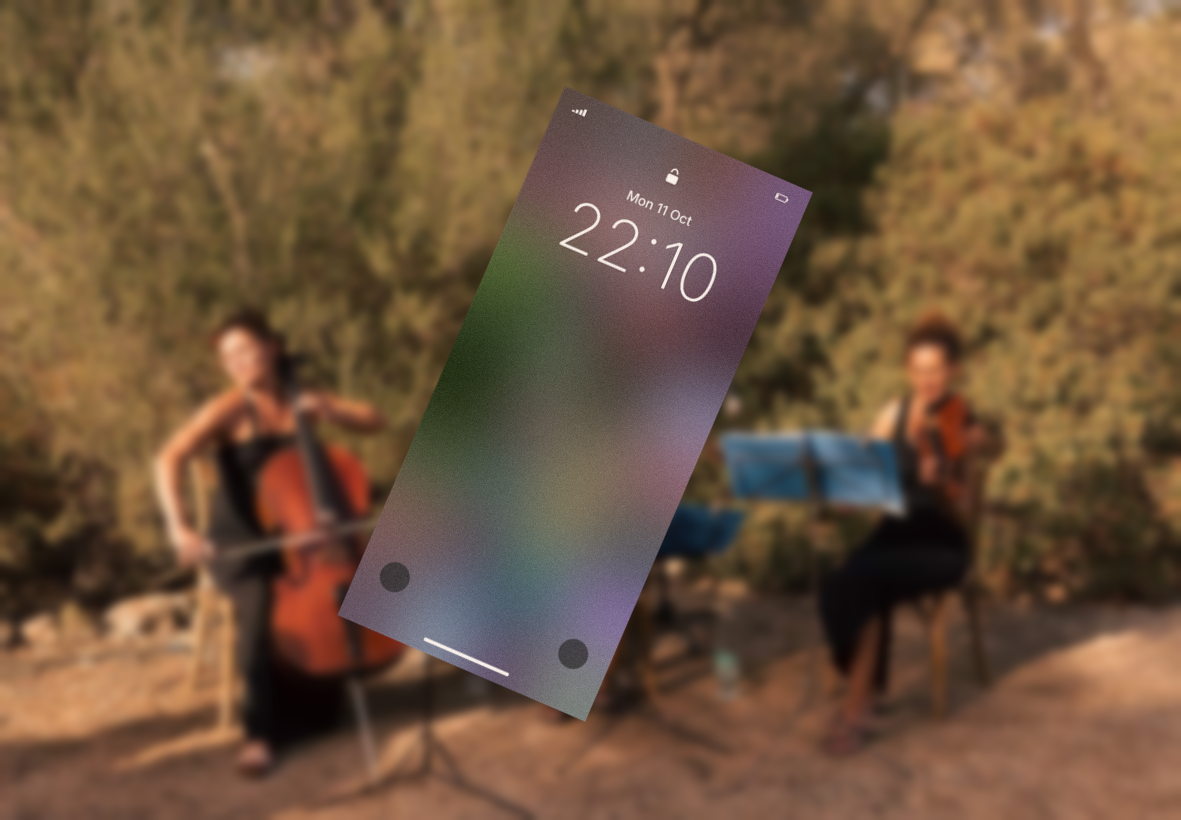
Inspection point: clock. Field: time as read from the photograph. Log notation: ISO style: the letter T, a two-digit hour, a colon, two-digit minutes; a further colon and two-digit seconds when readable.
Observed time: T22:10
